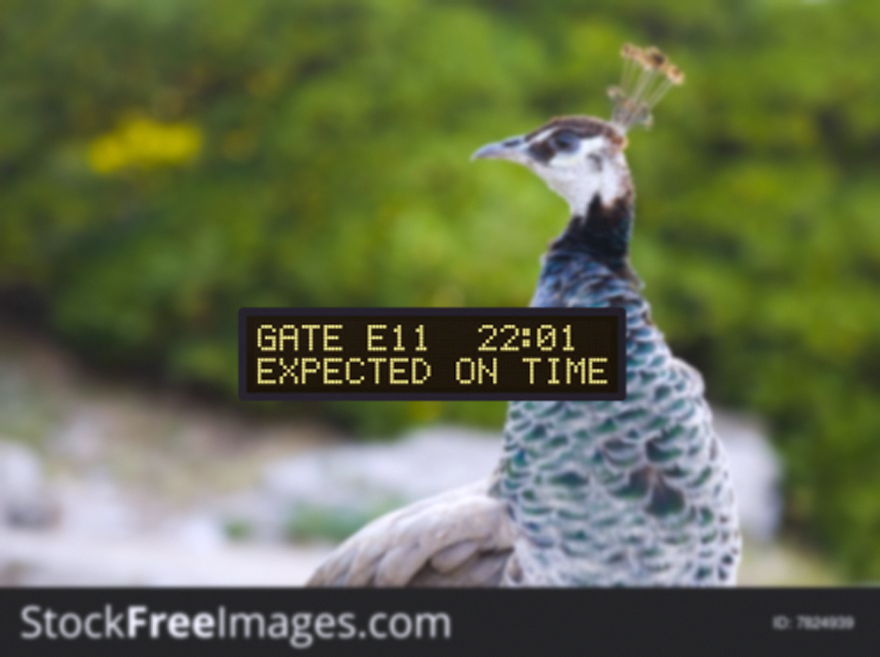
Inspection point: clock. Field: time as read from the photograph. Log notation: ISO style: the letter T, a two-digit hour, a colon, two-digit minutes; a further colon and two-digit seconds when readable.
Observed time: T22:01
